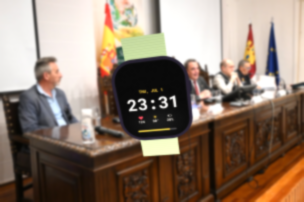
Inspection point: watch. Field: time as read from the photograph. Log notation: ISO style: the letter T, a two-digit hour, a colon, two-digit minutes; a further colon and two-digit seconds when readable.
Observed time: T23:31
